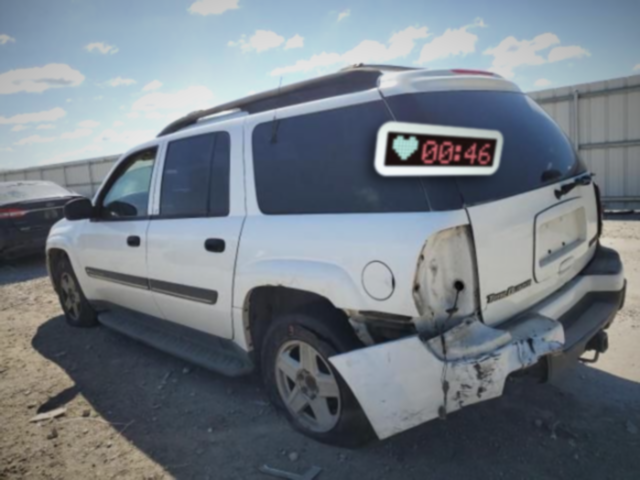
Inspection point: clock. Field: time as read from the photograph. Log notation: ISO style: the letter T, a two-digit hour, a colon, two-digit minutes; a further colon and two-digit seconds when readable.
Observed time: T00:46
